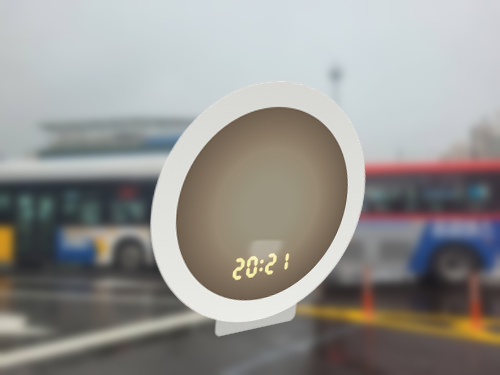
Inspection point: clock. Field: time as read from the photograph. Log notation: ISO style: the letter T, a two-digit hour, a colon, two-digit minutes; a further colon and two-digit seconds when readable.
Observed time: T20:21
